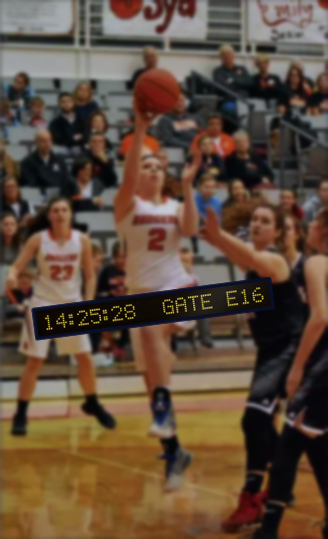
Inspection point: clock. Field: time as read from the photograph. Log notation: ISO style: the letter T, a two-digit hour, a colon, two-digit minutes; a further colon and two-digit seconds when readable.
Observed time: T14:25:28
